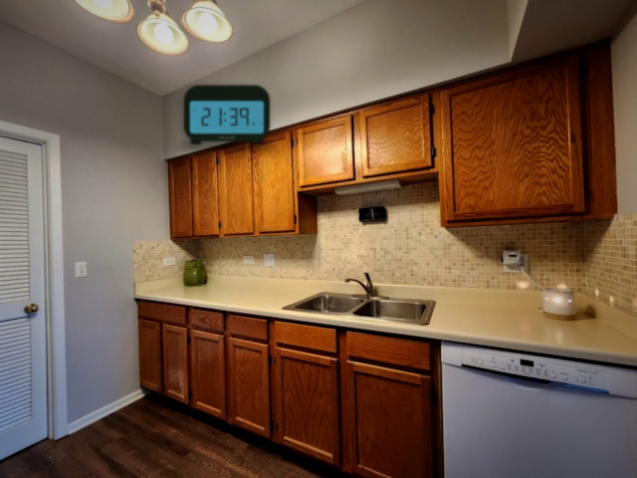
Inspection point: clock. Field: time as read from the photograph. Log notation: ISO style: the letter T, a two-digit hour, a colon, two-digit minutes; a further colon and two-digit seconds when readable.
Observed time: T21:39
